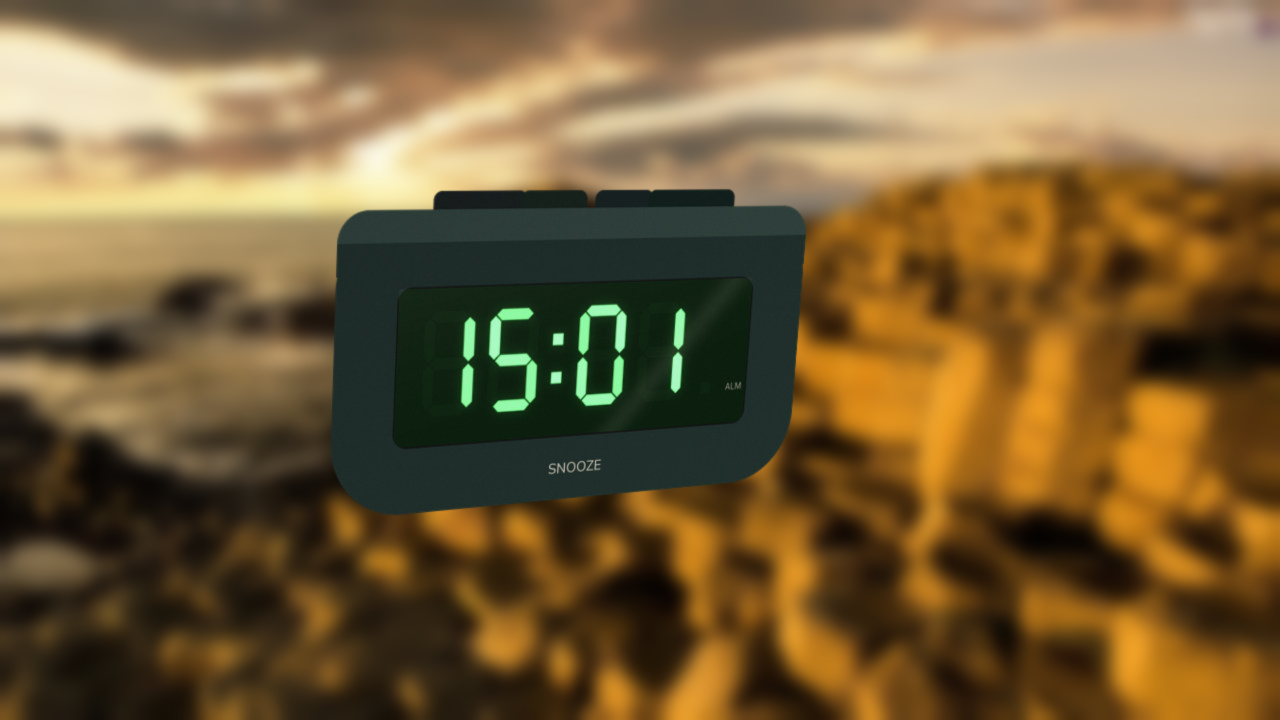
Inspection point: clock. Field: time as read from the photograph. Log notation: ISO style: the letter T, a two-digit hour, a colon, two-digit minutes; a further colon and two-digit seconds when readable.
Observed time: T15:01
